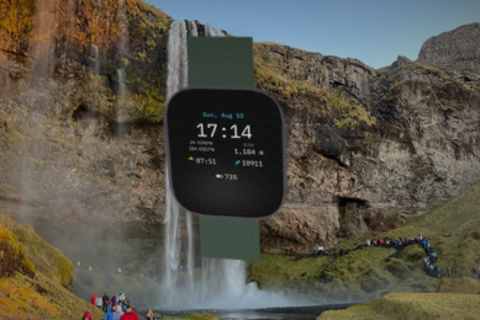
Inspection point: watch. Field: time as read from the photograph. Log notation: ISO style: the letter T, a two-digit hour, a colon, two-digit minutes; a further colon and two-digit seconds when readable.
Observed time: T17:14
